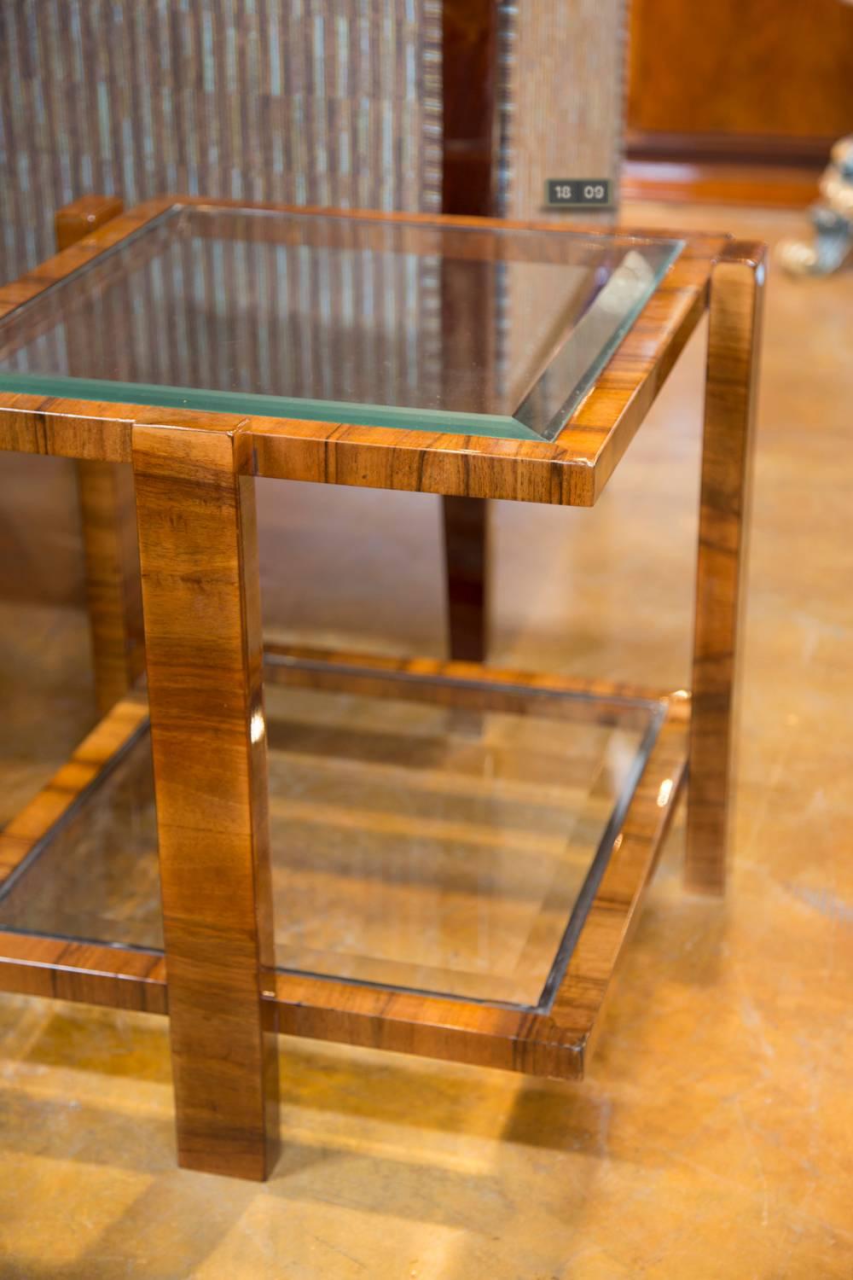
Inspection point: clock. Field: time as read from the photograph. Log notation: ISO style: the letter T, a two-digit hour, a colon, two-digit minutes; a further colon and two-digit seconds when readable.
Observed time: T18:09
